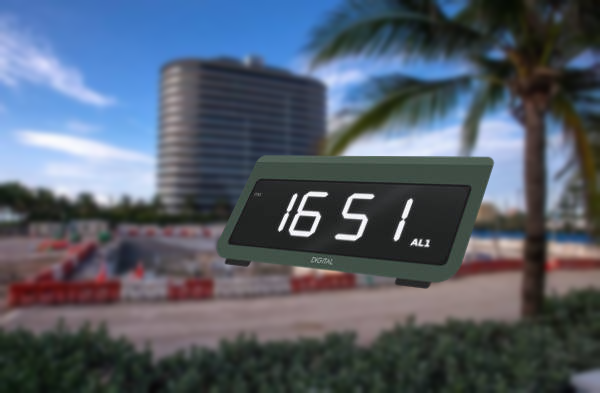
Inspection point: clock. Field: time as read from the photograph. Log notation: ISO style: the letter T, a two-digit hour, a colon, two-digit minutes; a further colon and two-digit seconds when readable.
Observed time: T16:51
